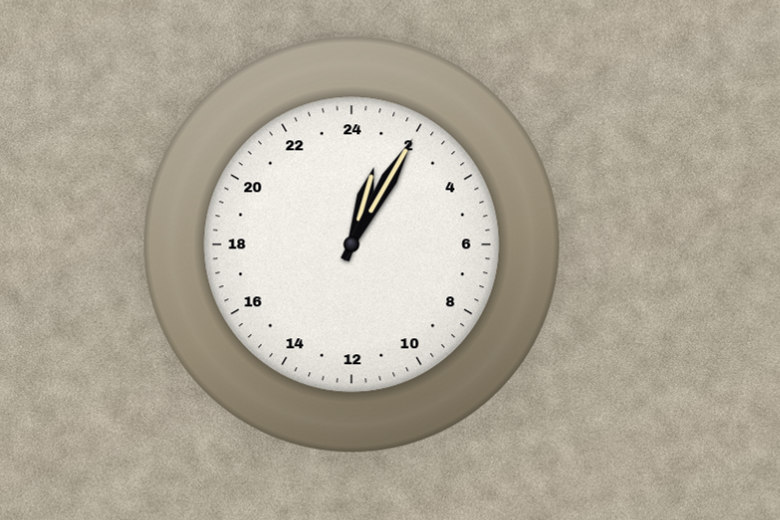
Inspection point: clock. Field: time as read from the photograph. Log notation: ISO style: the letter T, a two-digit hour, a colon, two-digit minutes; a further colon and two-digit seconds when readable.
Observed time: T01:05
